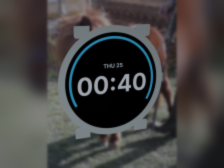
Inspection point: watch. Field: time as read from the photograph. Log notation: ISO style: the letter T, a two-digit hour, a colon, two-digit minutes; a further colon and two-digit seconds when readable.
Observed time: T00:40
